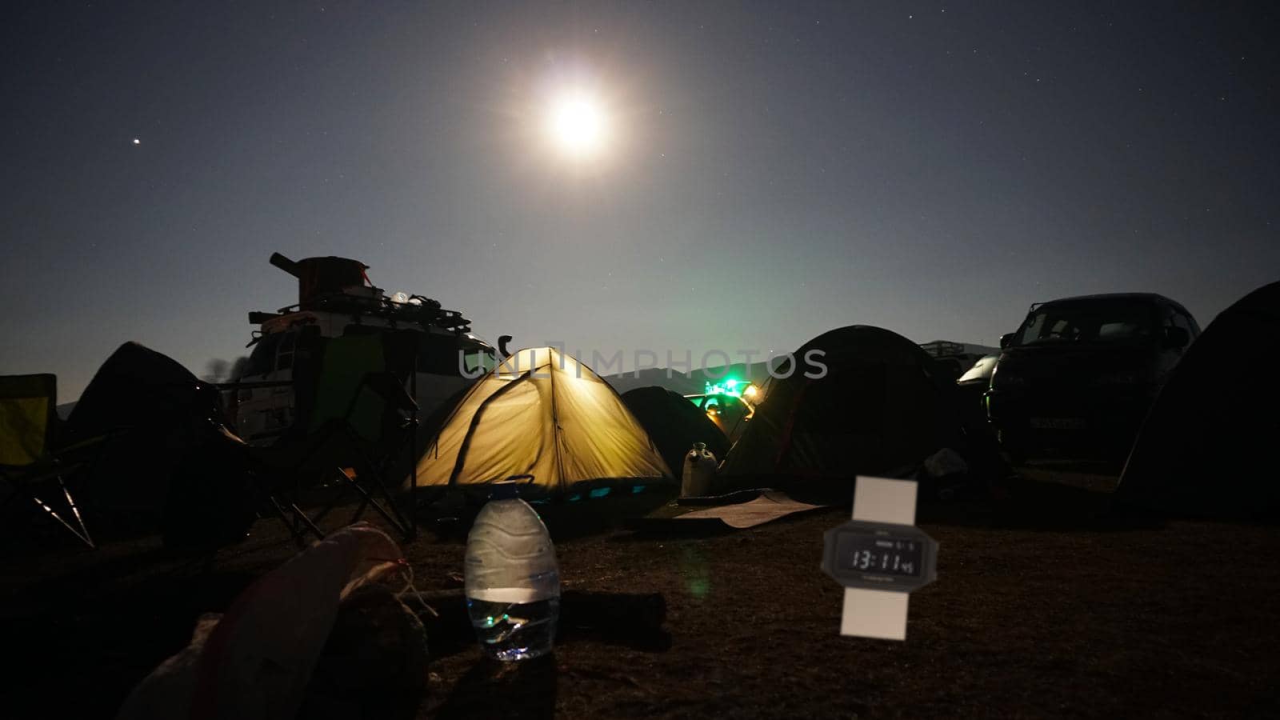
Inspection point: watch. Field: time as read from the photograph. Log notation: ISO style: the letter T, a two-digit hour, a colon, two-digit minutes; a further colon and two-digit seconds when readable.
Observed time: T13:11
